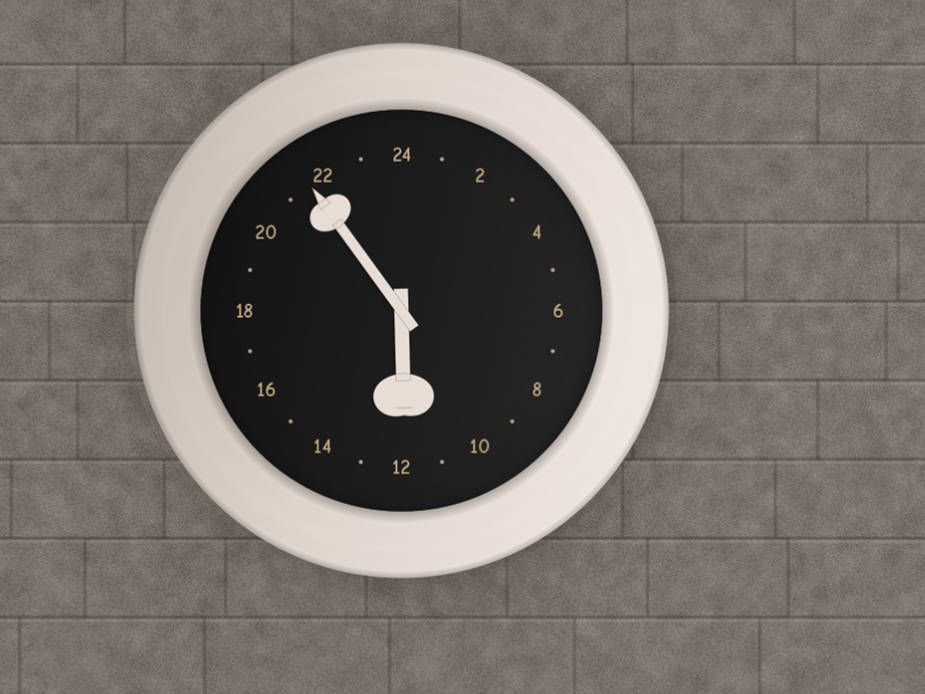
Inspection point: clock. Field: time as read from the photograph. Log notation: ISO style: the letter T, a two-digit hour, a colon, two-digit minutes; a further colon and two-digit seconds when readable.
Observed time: T11:54
